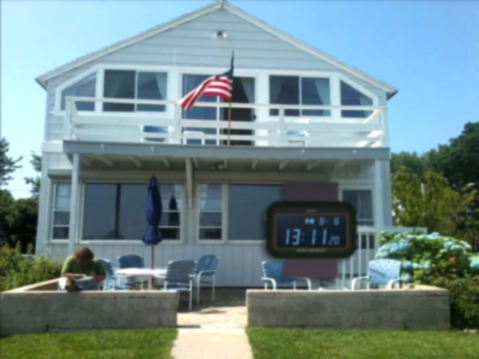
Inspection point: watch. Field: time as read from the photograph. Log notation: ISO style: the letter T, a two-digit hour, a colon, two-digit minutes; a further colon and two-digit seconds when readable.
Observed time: T13:11
